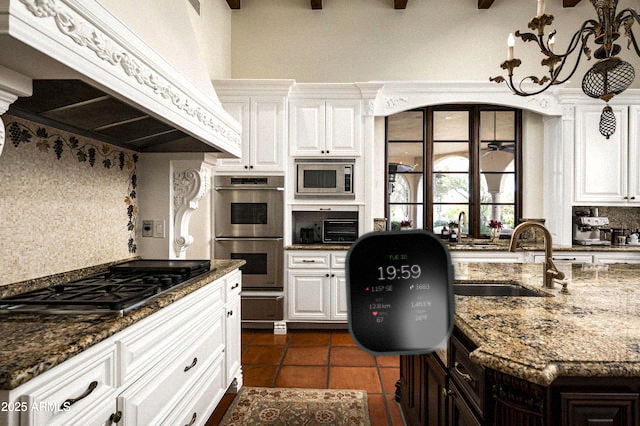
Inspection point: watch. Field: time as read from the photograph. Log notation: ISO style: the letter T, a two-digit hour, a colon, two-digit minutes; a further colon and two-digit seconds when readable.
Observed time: T19:59
